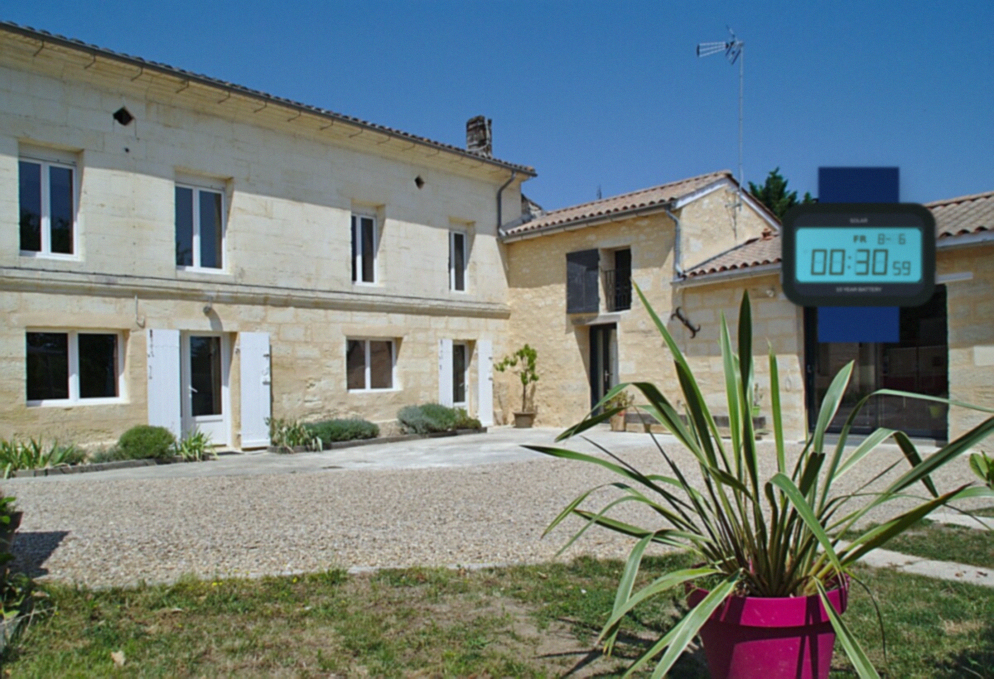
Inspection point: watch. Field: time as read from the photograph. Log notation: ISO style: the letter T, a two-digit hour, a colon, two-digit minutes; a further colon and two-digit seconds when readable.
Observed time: T00:30:59
